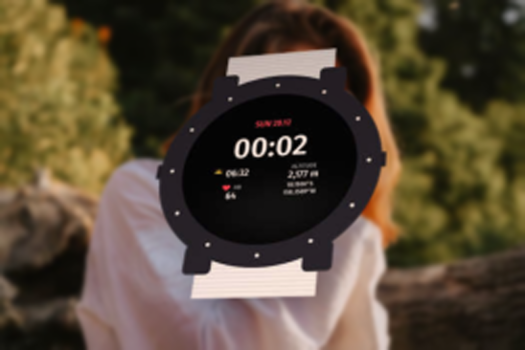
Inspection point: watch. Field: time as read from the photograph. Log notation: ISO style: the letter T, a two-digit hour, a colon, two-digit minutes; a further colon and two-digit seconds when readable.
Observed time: T00:02
